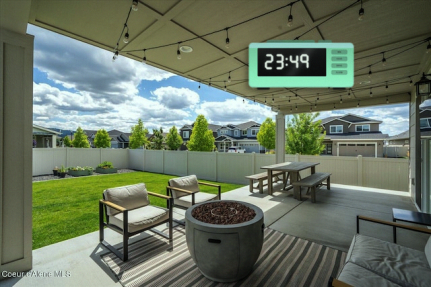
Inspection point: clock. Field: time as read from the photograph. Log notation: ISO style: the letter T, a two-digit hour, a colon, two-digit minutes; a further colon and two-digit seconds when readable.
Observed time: T23:49
